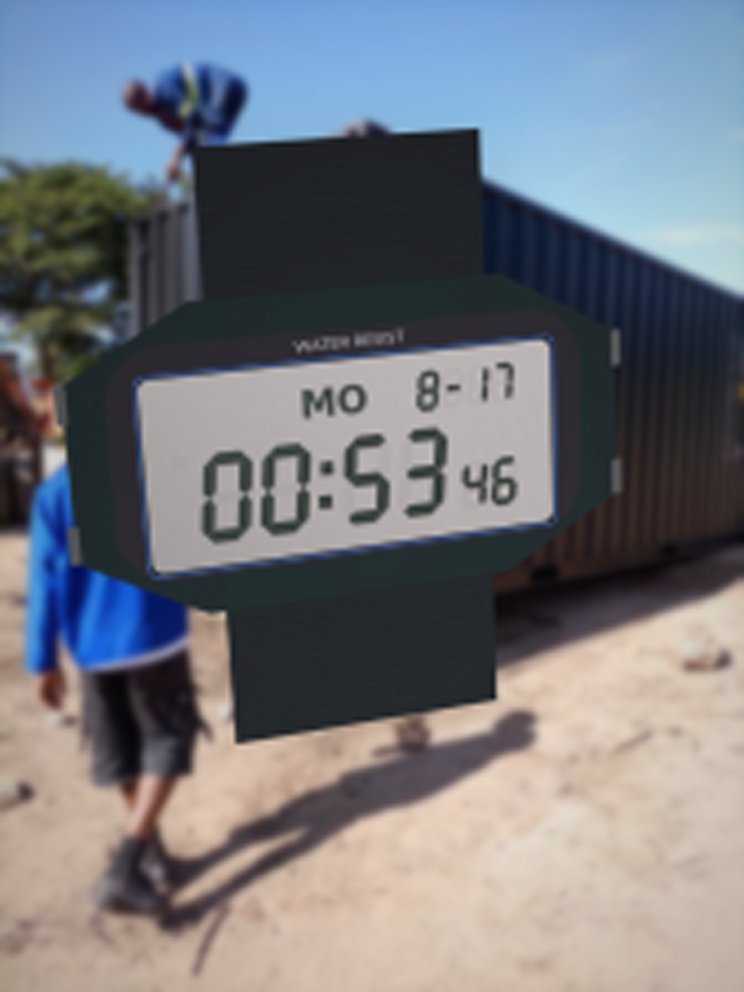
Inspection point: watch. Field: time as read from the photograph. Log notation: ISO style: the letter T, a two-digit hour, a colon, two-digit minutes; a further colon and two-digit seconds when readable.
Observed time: T00:53:46
